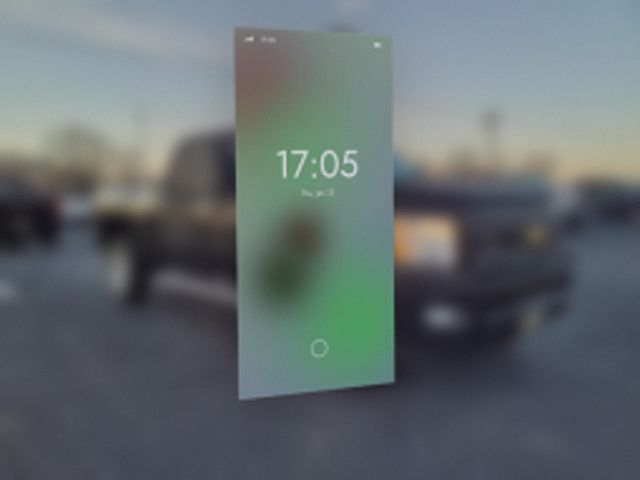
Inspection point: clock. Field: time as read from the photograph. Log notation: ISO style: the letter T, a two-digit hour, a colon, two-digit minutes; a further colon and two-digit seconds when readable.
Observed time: T17:05
